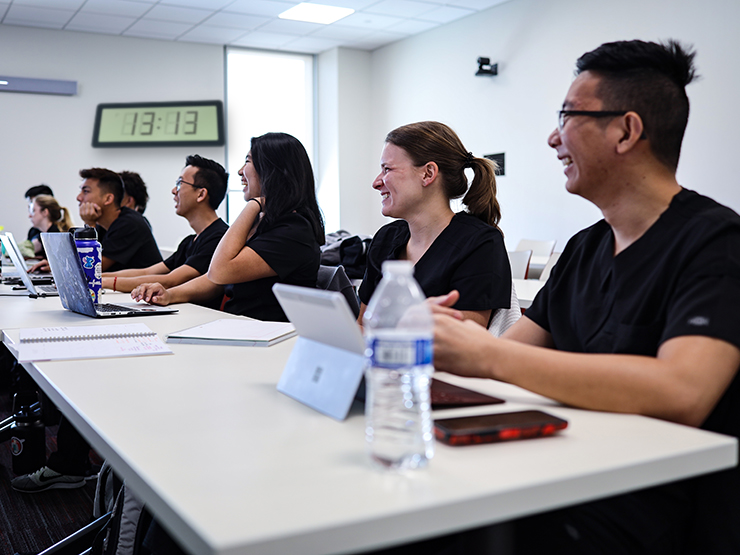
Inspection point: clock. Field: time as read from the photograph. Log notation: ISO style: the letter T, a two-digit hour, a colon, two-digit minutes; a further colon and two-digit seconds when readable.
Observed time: T13:13
